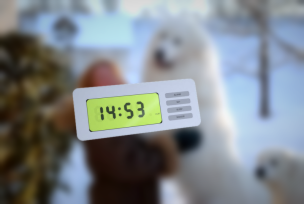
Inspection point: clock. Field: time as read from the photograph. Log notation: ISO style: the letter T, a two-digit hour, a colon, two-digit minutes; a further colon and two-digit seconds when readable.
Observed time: T14:53
